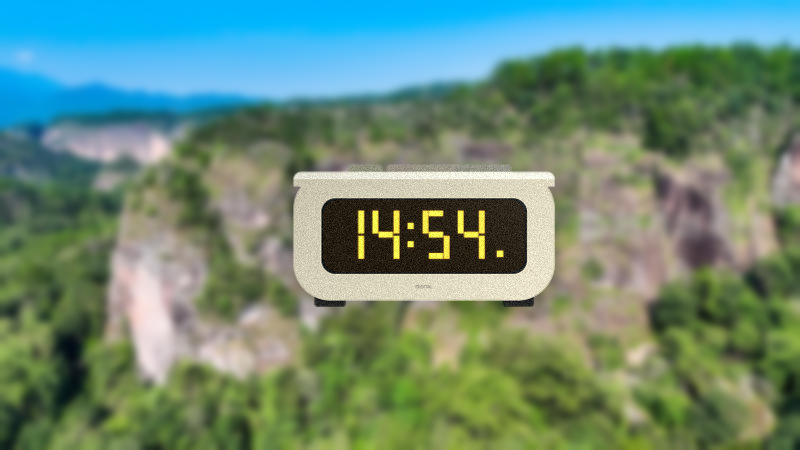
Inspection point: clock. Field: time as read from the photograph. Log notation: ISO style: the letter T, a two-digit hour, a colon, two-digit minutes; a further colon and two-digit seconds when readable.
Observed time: T14:54
